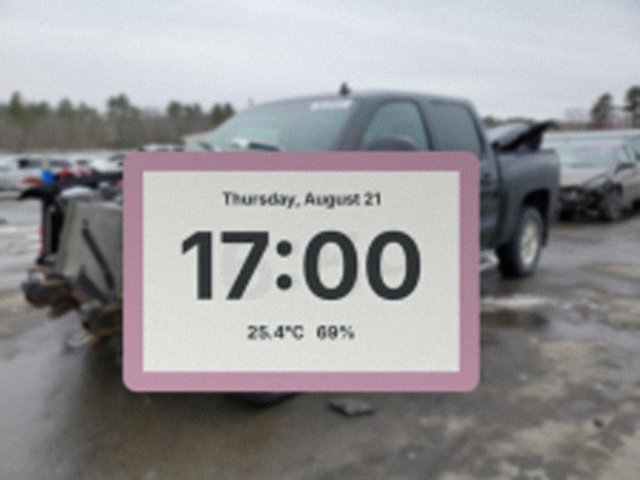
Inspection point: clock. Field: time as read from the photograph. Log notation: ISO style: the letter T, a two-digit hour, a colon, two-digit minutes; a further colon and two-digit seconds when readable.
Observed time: T17:00
